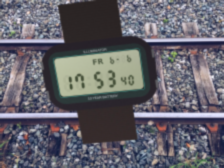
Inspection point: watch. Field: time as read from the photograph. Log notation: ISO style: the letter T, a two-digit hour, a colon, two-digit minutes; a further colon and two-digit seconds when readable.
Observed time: T17:53:40
